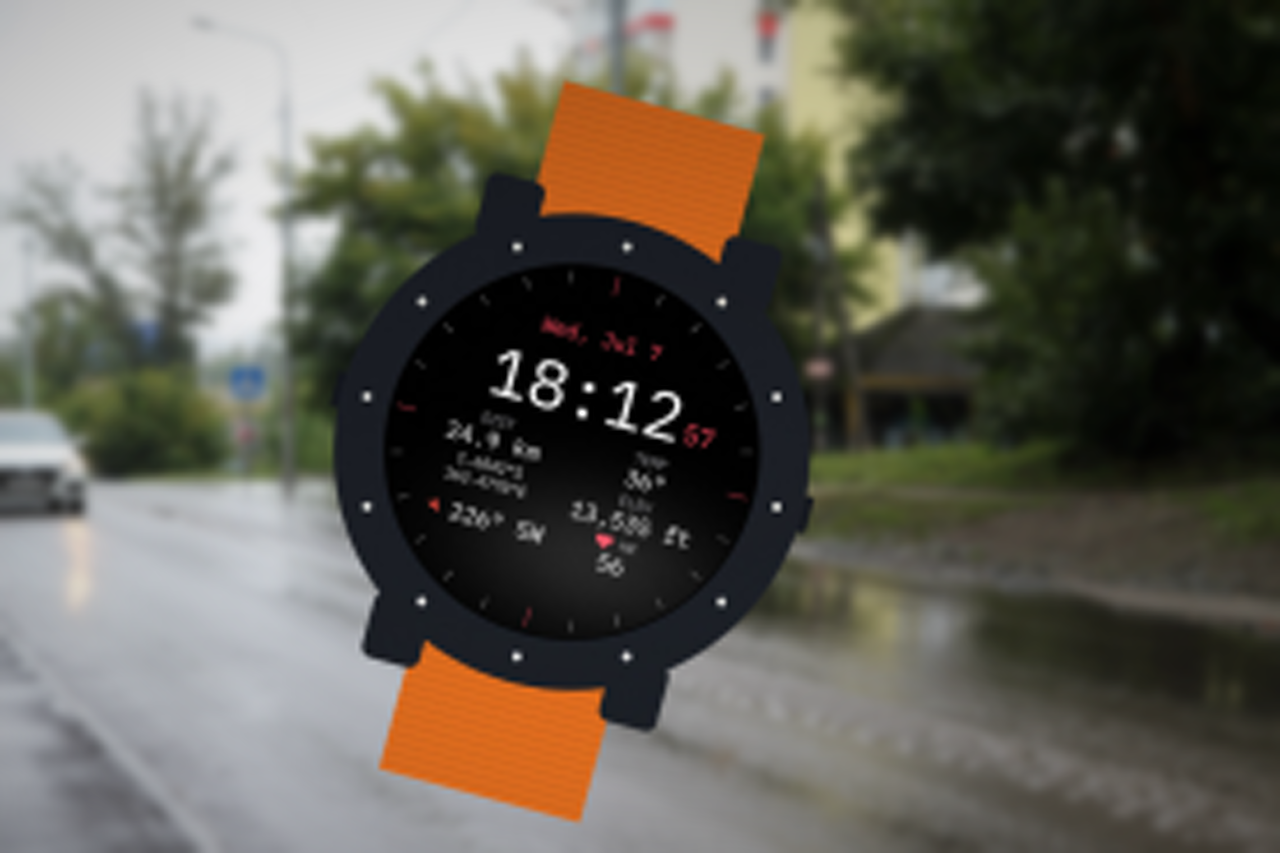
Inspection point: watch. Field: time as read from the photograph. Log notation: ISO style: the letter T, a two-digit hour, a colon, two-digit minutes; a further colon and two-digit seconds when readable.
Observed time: T18:12
